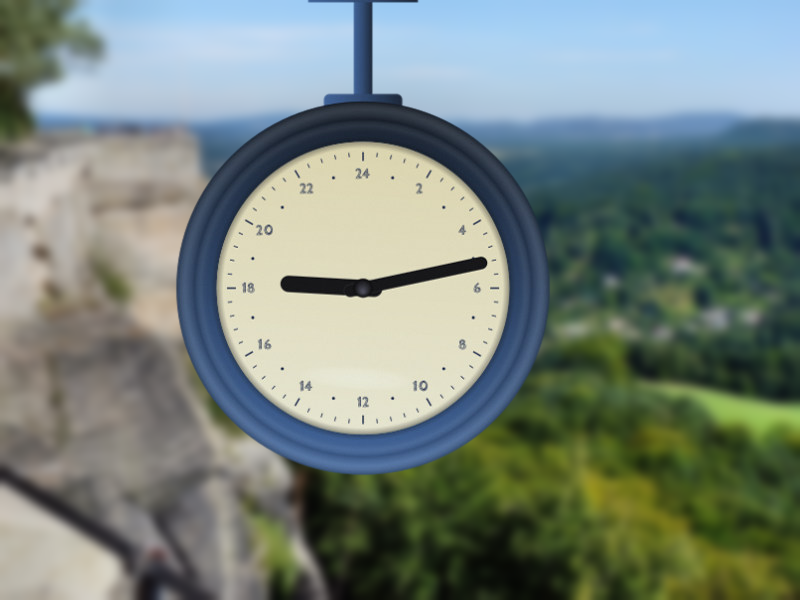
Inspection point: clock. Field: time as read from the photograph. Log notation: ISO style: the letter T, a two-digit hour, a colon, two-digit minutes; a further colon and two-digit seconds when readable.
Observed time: T18:13
